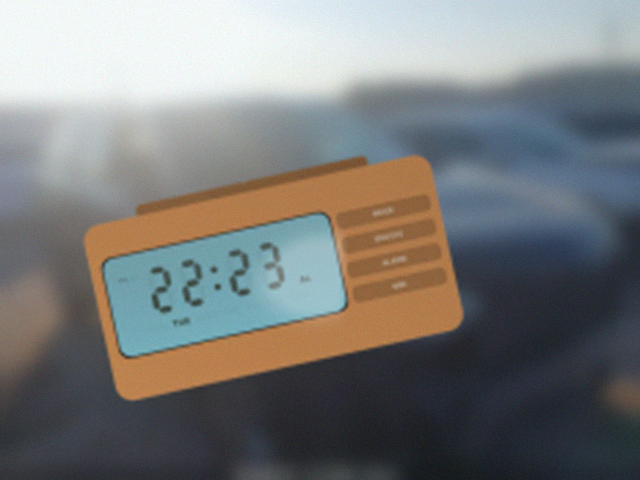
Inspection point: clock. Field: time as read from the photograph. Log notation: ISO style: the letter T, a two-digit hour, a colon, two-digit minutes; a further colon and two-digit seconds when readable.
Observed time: T22:23
